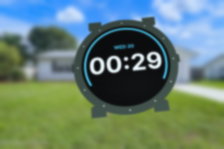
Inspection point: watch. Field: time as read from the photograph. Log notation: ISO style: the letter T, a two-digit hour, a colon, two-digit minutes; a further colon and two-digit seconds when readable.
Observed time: T00:29
